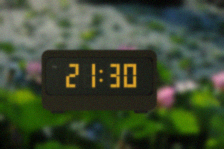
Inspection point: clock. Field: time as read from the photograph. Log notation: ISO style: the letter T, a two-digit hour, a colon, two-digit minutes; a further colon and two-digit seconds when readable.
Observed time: T21:30
